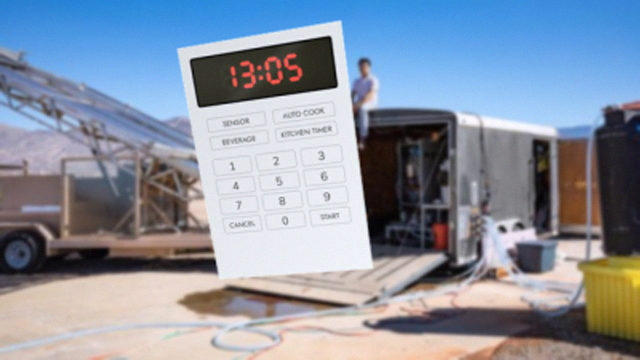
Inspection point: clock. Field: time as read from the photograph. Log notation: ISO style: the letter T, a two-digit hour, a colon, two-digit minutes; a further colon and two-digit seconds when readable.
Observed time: T13:05
